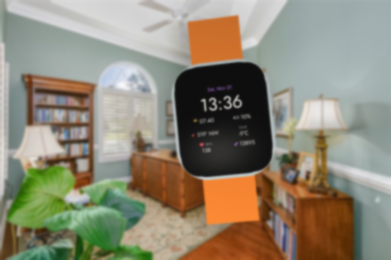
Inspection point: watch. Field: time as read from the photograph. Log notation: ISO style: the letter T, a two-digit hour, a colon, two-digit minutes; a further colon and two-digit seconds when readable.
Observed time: T13:36
